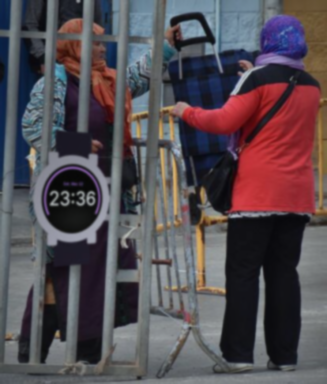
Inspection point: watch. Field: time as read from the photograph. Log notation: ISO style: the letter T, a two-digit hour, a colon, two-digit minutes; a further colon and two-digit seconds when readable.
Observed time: T23:36
